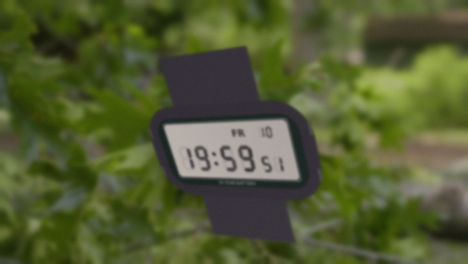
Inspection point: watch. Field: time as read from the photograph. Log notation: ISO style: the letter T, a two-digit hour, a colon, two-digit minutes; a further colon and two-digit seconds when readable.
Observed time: T19:59:51
